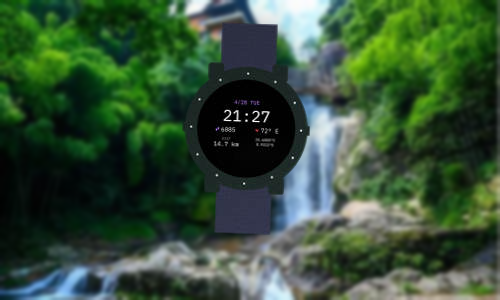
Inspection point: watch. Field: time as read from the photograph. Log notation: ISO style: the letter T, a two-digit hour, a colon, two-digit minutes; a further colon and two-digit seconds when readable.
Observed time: T21:27
